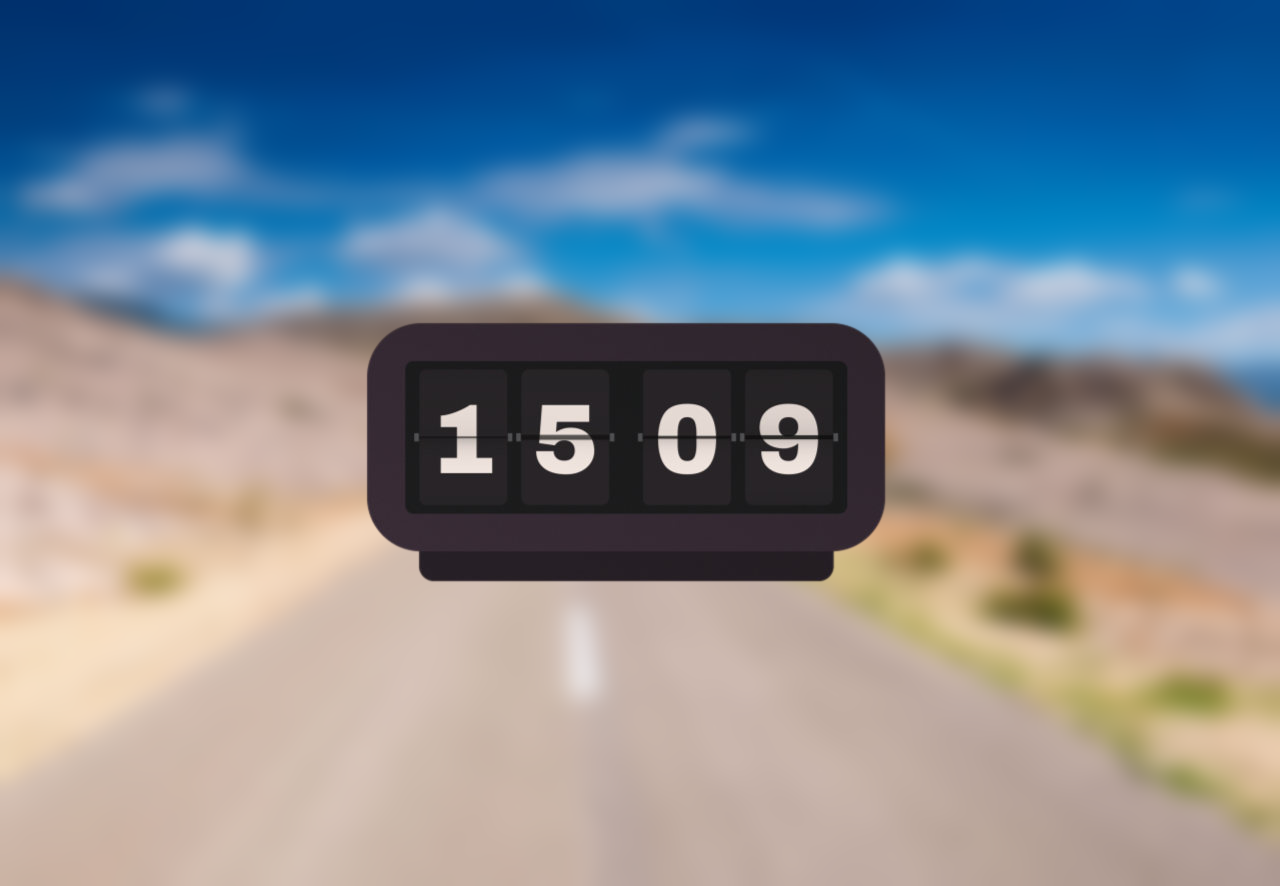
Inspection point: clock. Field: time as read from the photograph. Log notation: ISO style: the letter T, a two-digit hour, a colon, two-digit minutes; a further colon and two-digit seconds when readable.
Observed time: T15:09
